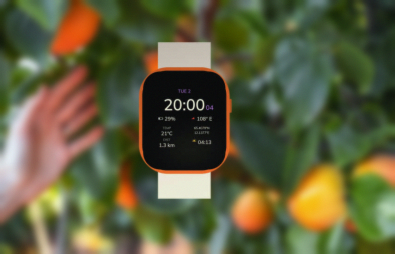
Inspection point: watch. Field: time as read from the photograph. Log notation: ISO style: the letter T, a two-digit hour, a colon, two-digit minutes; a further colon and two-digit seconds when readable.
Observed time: T20:00
